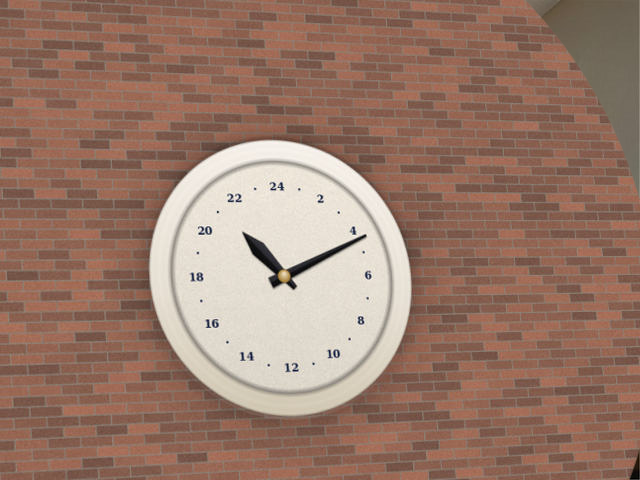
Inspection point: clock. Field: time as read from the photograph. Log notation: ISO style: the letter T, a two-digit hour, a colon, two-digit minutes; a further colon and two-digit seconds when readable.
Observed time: T21:11
